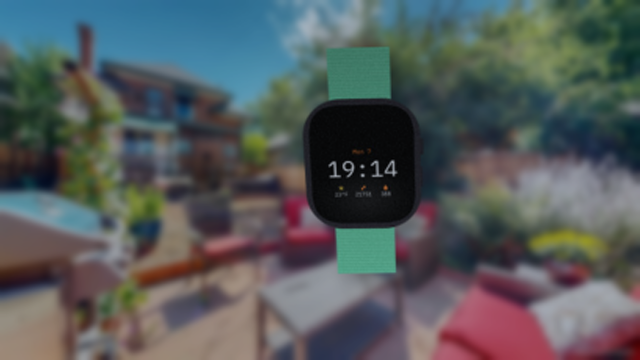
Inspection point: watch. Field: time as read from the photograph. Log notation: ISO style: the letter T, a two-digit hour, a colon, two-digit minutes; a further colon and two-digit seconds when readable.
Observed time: T19:14
